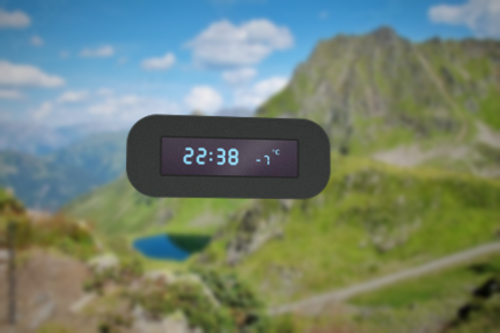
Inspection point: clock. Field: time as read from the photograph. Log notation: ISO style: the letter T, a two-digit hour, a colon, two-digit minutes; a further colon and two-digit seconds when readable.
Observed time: T22:38
